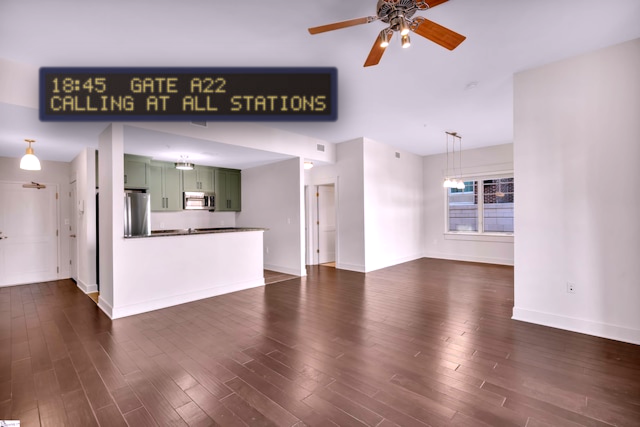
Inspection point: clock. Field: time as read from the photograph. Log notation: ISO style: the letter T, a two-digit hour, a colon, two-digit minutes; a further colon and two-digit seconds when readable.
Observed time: T18:45
